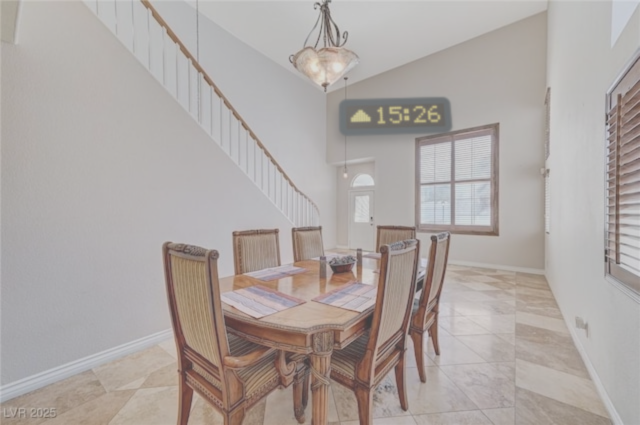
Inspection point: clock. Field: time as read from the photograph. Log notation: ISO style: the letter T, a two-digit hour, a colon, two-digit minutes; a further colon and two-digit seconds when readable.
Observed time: T15:26
